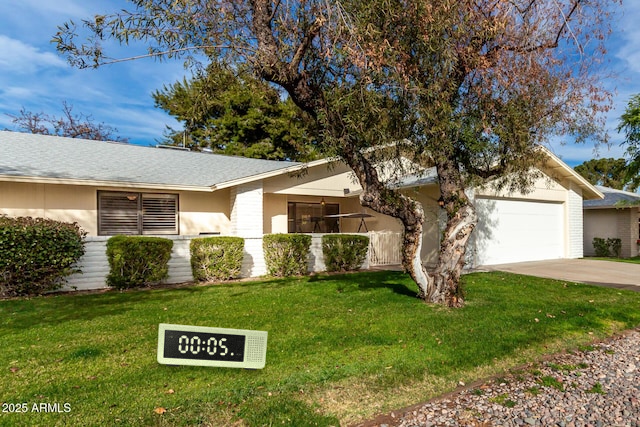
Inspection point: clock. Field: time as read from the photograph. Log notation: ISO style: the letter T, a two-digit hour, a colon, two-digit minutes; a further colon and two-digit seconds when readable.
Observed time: T00:05
